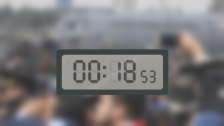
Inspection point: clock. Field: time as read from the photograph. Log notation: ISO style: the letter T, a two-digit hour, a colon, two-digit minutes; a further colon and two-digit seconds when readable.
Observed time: T00:18:53
